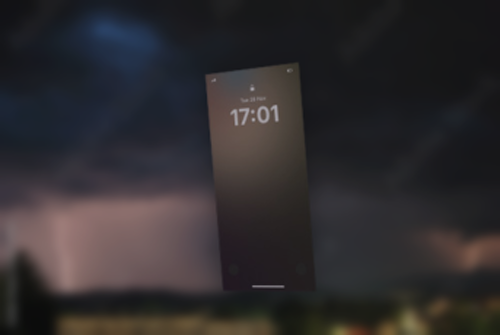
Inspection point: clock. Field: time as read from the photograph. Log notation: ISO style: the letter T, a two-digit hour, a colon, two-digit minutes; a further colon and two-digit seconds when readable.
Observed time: T17:01
